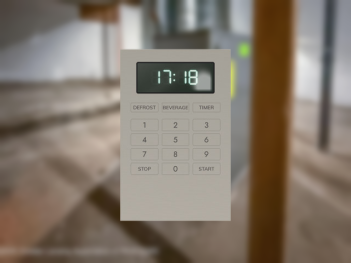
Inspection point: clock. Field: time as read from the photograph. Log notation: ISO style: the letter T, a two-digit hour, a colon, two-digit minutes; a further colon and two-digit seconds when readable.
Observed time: T17:18
